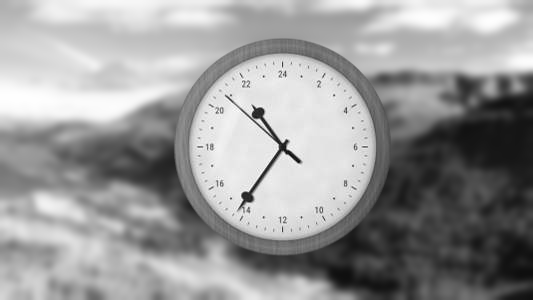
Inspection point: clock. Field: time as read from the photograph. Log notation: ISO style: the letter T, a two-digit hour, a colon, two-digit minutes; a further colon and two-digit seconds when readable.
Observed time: T21:35:52
